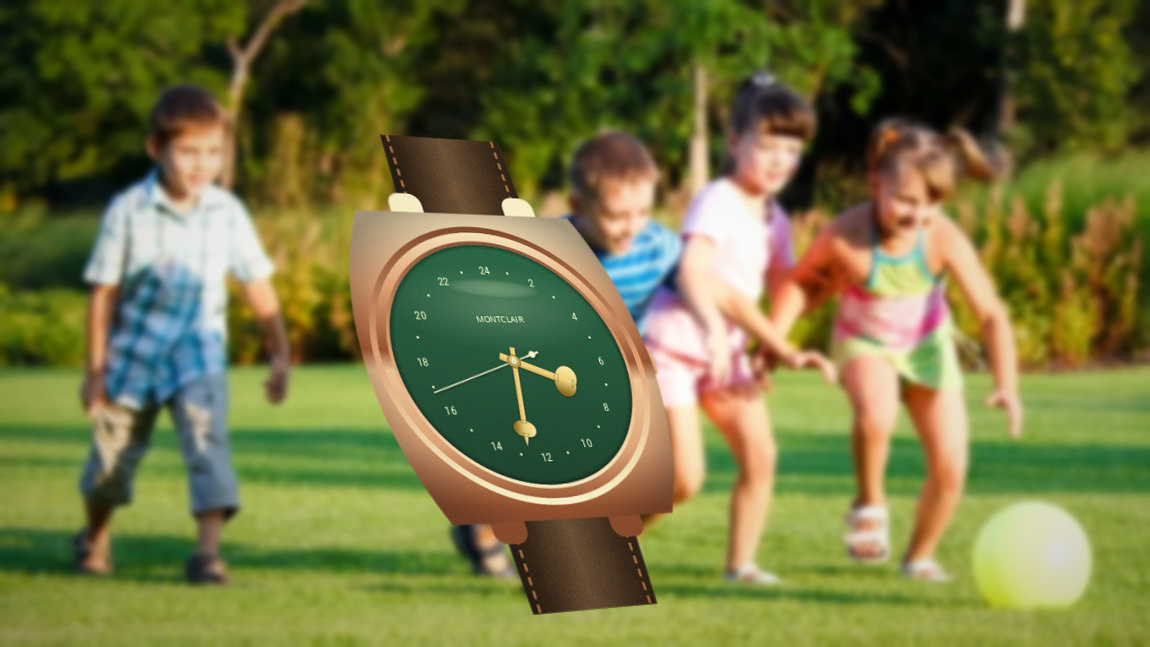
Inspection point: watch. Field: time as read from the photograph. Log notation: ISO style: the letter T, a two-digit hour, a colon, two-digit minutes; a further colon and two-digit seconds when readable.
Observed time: T07:31:42
